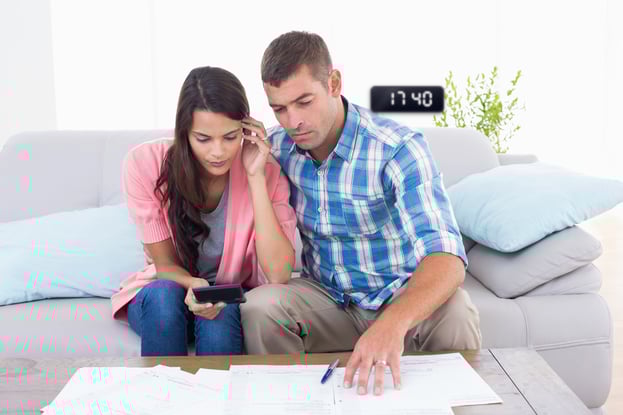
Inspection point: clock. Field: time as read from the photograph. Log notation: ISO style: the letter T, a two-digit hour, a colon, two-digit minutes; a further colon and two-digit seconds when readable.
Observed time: T17:40
